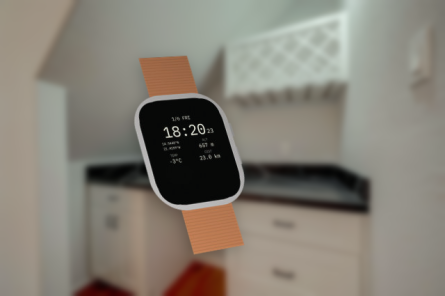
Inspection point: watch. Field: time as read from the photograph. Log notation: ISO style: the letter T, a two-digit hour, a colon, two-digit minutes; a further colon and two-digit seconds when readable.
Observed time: T18:20
